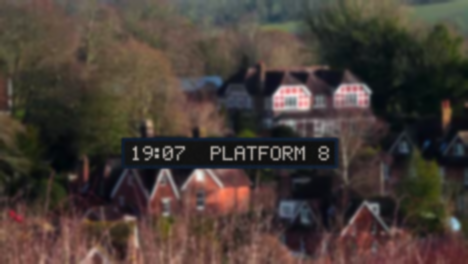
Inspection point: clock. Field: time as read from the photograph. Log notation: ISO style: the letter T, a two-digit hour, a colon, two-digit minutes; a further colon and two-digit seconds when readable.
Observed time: T19:07
